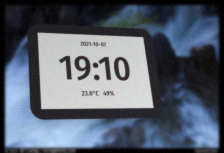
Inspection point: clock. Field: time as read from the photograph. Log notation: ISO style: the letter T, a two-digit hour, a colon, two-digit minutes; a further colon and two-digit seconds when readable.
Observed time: T19:10
